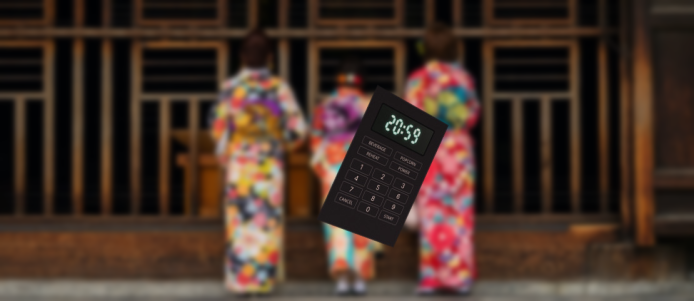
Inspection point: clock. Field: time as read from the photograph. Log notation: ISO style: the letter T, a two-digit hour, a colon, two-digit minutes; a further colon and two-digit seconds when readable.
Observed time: T20:59
